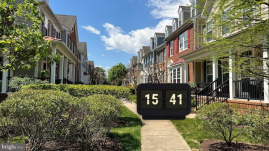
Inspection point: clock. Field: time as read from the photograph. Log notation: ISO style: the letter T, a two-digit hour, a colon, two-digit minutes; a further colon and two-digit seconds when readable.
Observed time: T15:41
